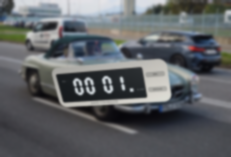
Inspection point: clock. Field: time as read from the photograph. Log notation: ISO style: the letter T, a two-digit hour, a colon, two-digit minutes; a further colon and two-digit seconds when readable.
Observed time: T00:01
